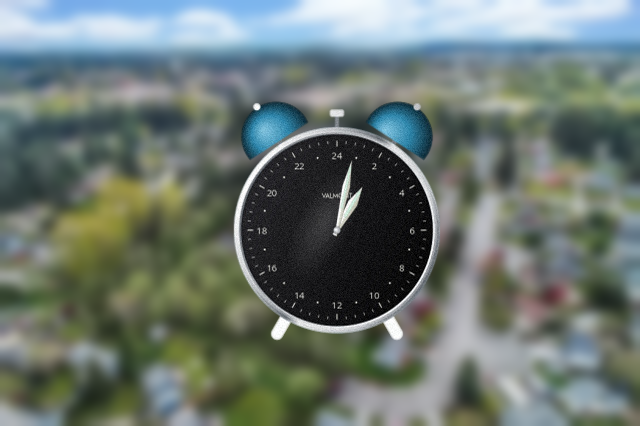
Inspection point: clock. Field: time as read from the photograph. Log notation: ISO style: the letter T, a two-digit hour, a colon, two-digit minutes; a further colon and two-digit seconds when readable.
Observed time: T02:02
